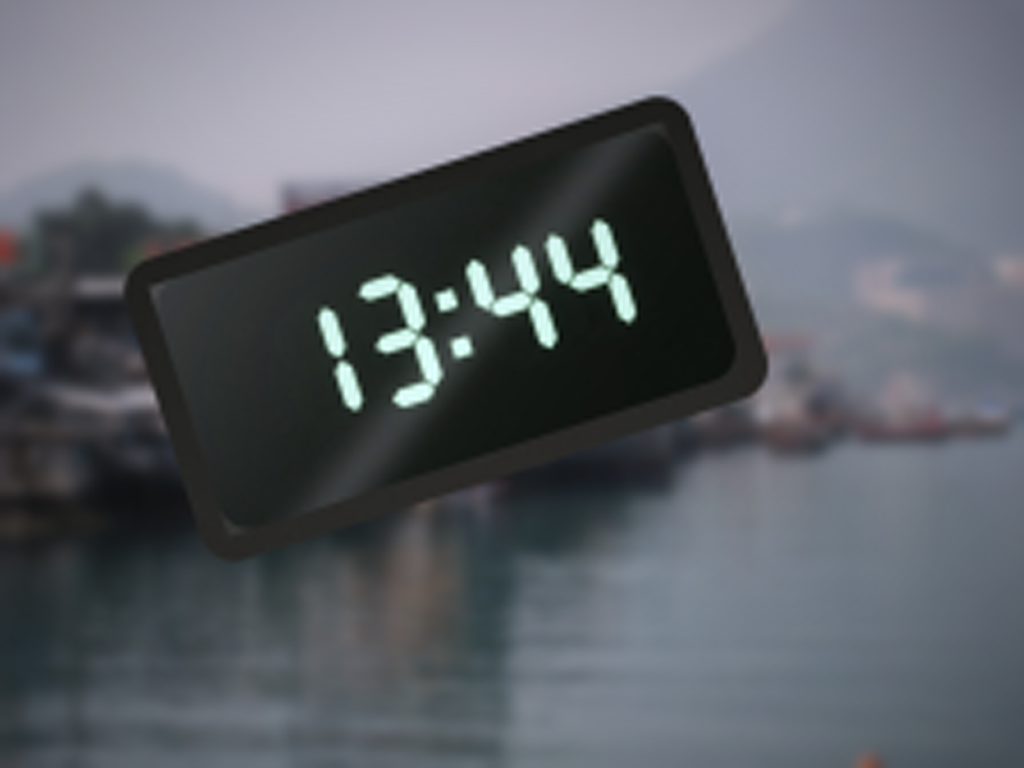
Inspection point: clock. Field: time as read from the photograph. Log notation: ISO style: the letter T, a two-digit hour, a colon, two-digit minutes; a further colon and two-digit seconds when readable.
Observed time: T13:44
